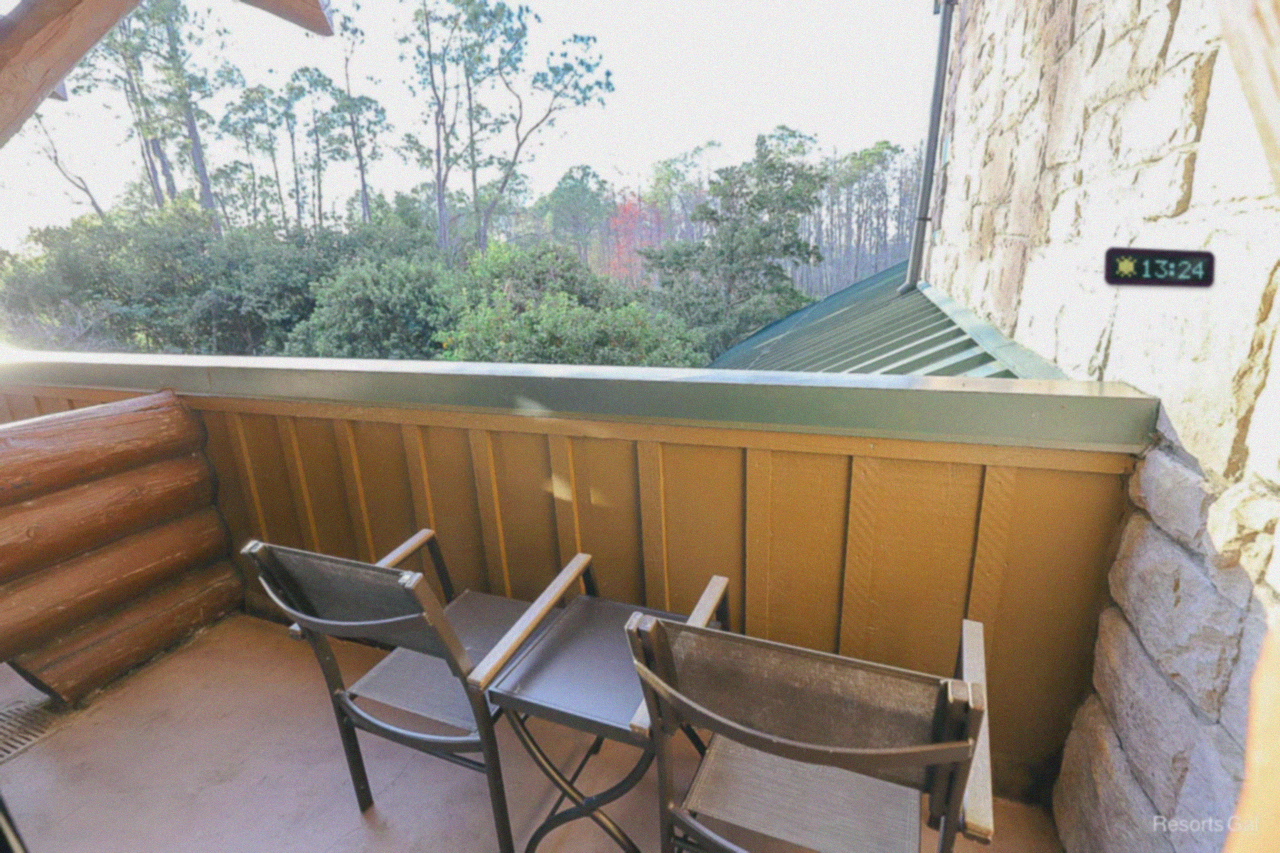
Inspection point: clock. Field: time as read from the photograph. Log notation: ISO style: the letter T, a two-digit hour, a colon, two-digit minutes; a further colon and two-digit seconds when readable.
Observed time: T13:24
